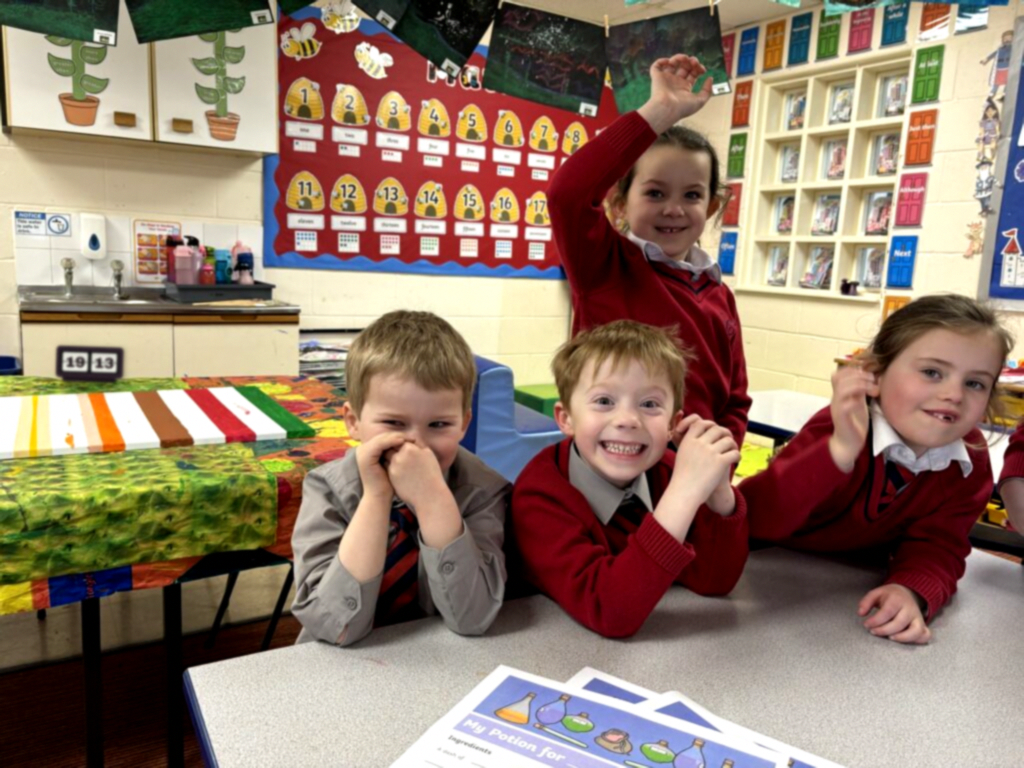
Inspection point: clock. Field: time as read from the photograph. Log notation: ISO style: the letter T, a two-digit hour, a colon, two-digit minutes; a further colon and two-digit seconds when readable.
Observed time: T19:13
